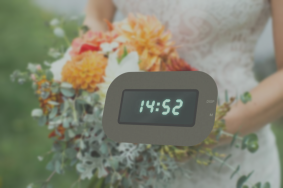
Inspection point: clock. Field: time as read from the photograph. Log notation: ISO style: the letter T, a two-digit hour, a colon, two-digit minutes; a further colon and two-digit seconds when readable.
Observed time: T14:52
